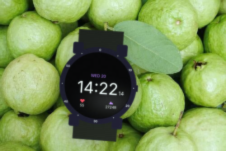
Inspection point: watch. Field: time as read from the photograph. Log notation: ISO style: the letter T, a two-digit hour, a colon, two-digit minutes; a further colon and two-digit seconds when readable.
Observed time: T14:22
